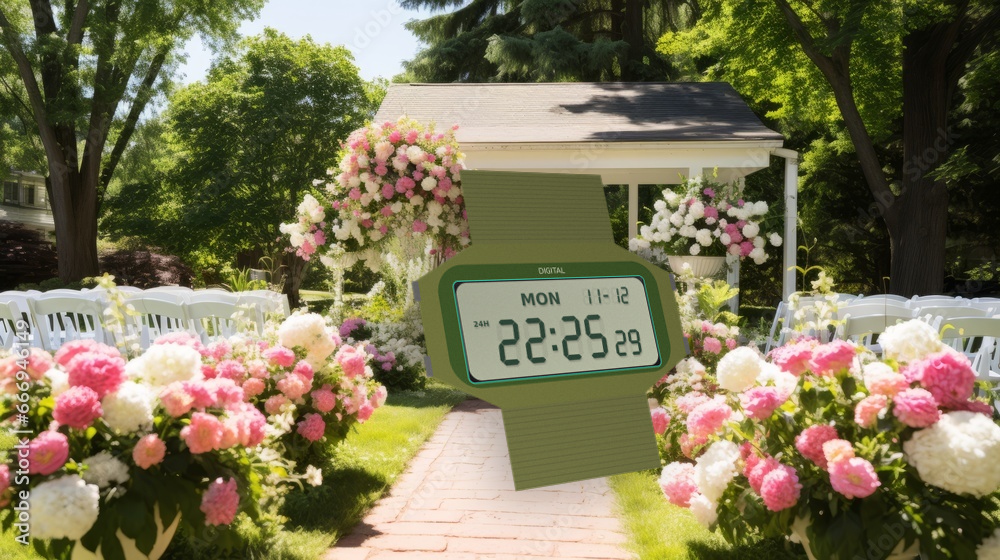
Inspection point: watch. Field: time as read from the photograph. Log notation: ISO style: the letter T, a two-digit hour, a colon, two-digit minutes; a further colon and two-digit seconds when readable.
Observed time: T22:25:29
